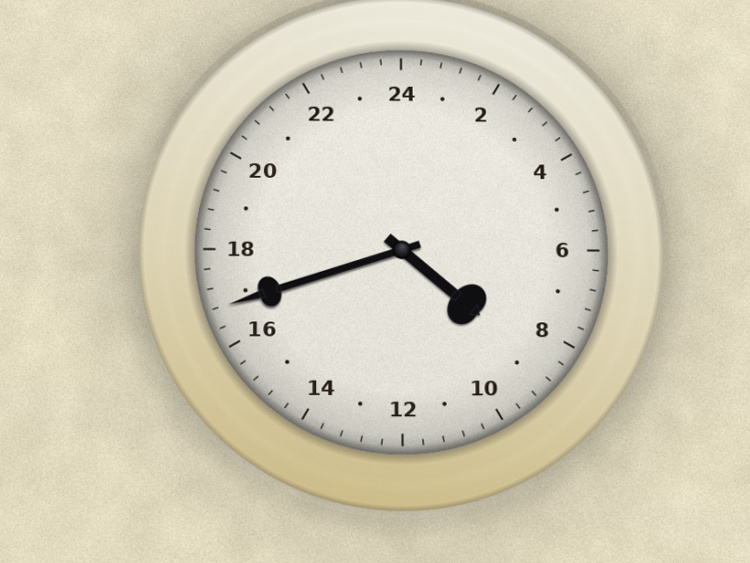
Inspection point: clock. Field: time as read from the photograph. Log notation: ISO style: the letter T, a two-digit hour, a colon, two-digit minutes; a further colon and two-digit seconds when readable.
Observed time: T08:42
